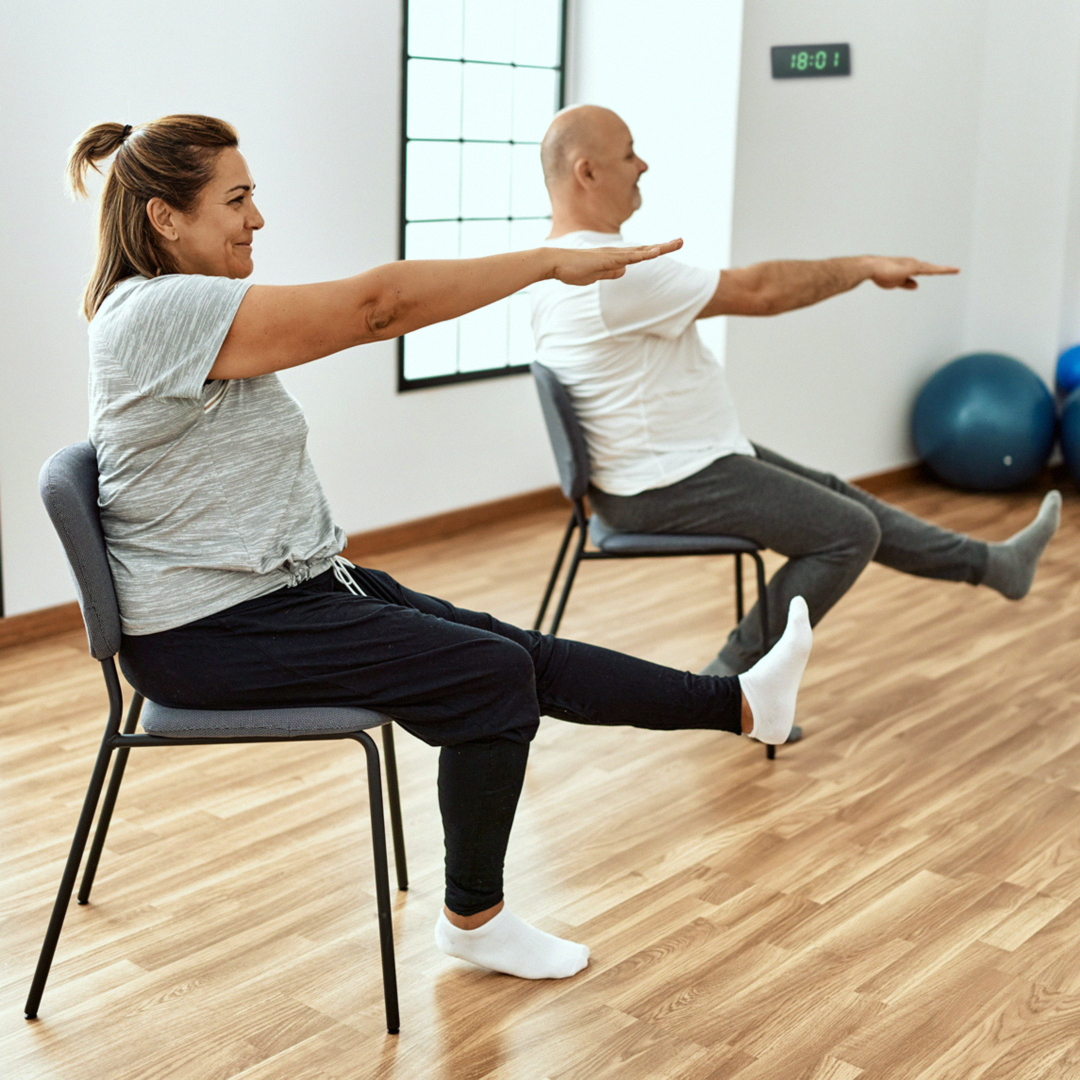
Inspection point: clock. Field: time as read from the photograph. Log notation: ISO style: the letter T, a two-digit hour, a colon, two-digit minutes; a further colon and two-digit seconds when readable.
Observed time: T18:01
